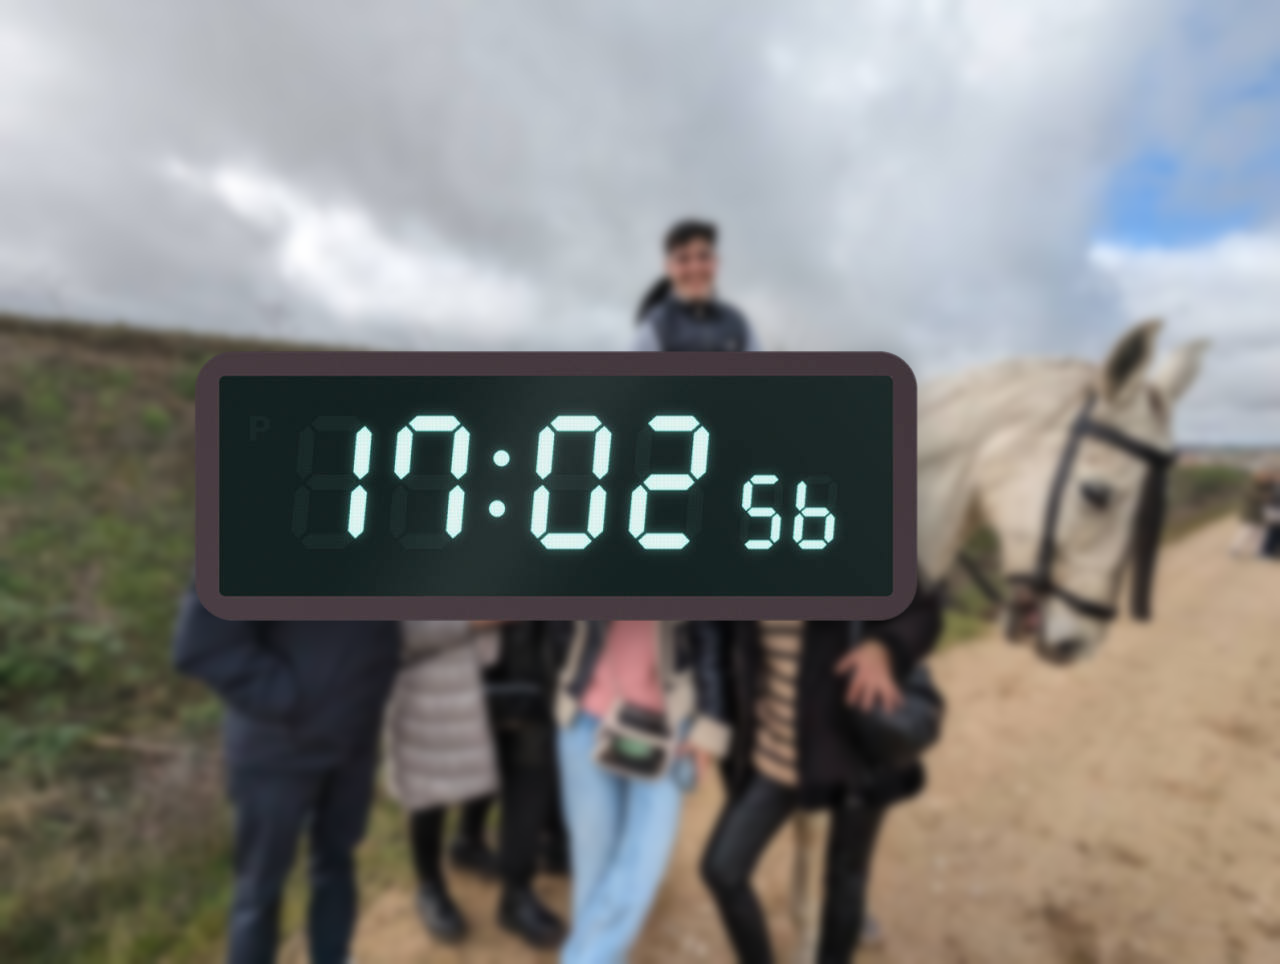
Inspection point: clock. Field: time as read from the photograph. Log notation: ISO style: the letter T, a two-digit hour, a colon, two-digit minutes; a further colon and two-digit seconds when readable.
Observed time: T17:02:56
